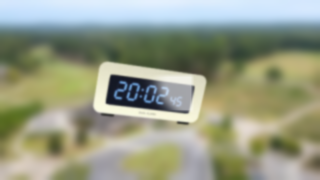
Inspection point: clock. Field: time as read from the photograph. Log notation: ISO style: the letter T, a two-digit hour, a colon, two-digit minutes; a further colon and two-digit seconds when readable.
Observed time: T20:02
